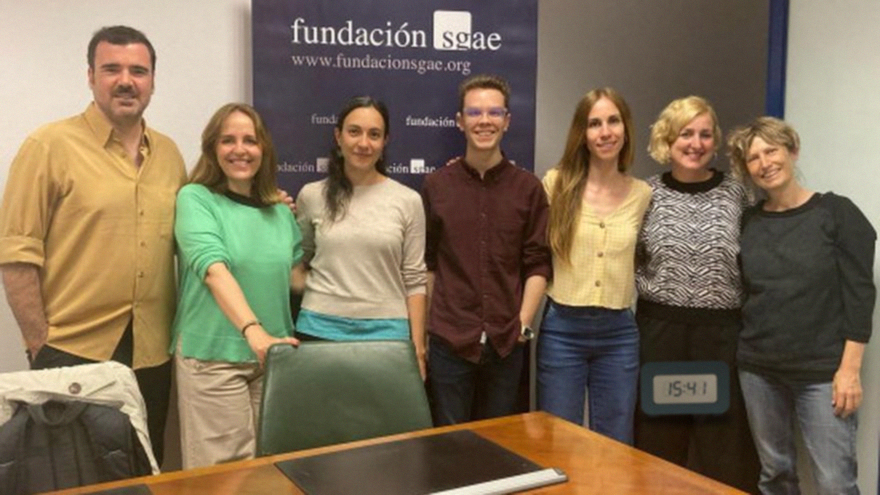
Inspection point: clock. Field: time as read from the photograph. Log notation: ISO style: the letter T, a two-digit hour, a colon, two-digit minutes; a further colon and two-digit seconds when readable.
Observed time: T15:41
